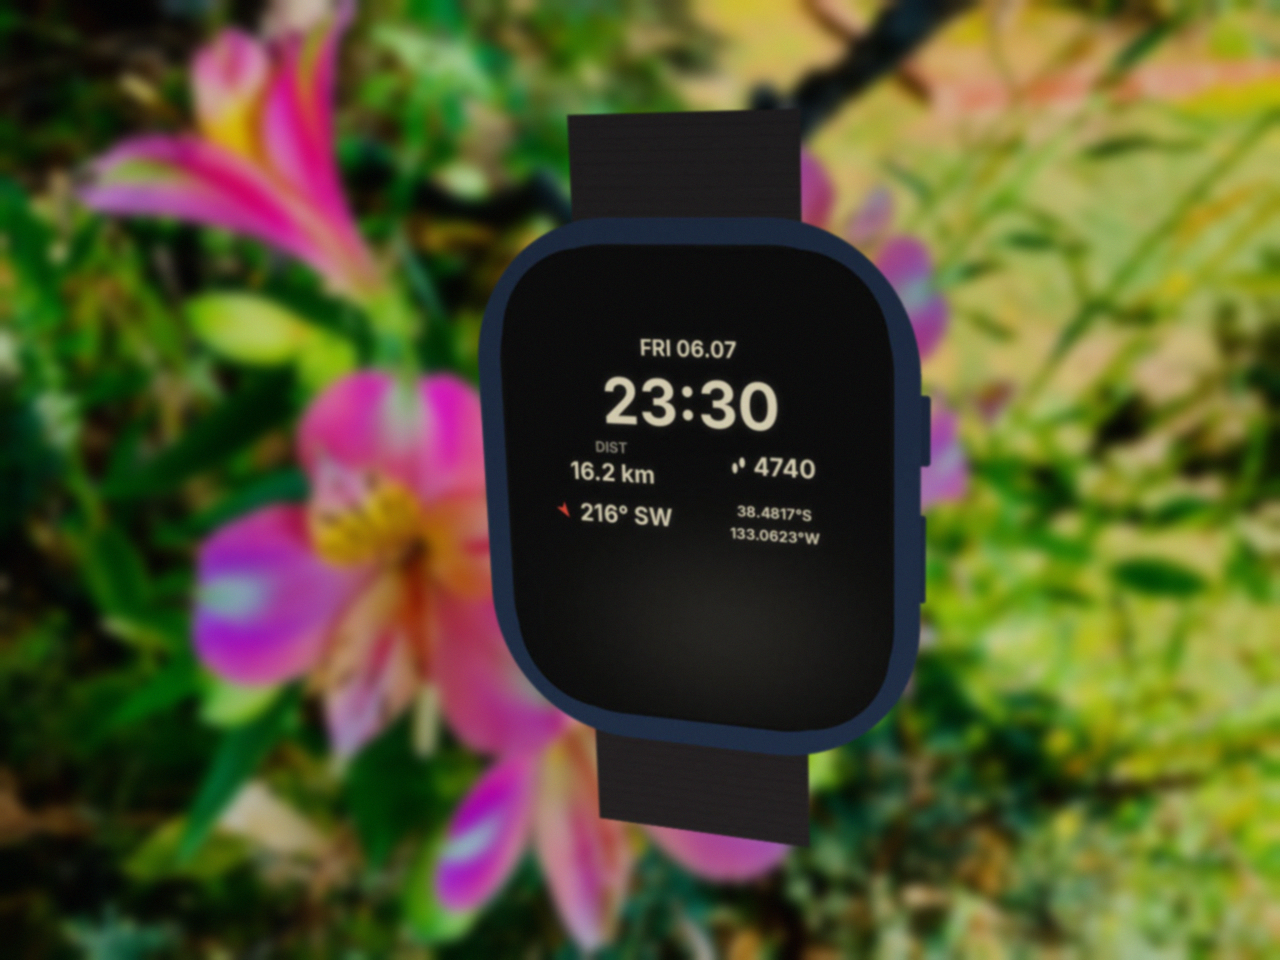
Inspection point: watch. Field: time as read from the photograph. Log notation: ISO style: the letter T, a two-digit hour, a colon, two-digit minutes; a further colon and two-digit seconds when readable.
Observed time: T23:30
